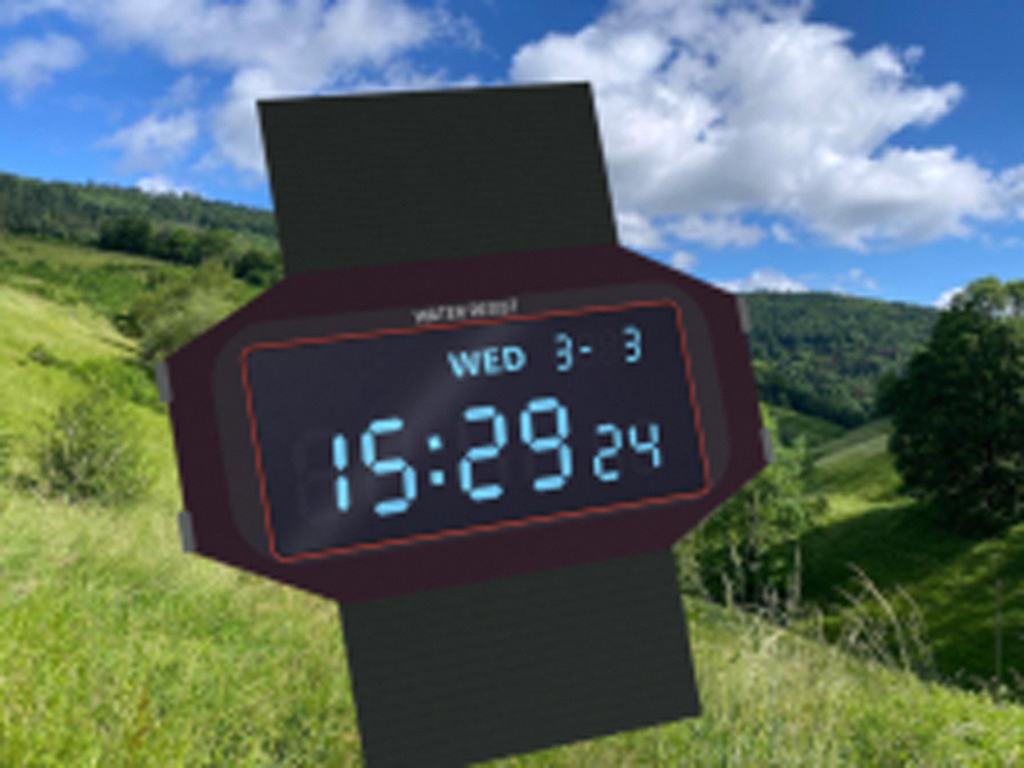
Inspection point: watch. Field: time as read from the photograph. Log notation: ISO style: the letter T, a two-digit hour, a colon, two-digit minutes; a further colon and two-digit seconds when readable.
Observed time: T15:29:24
